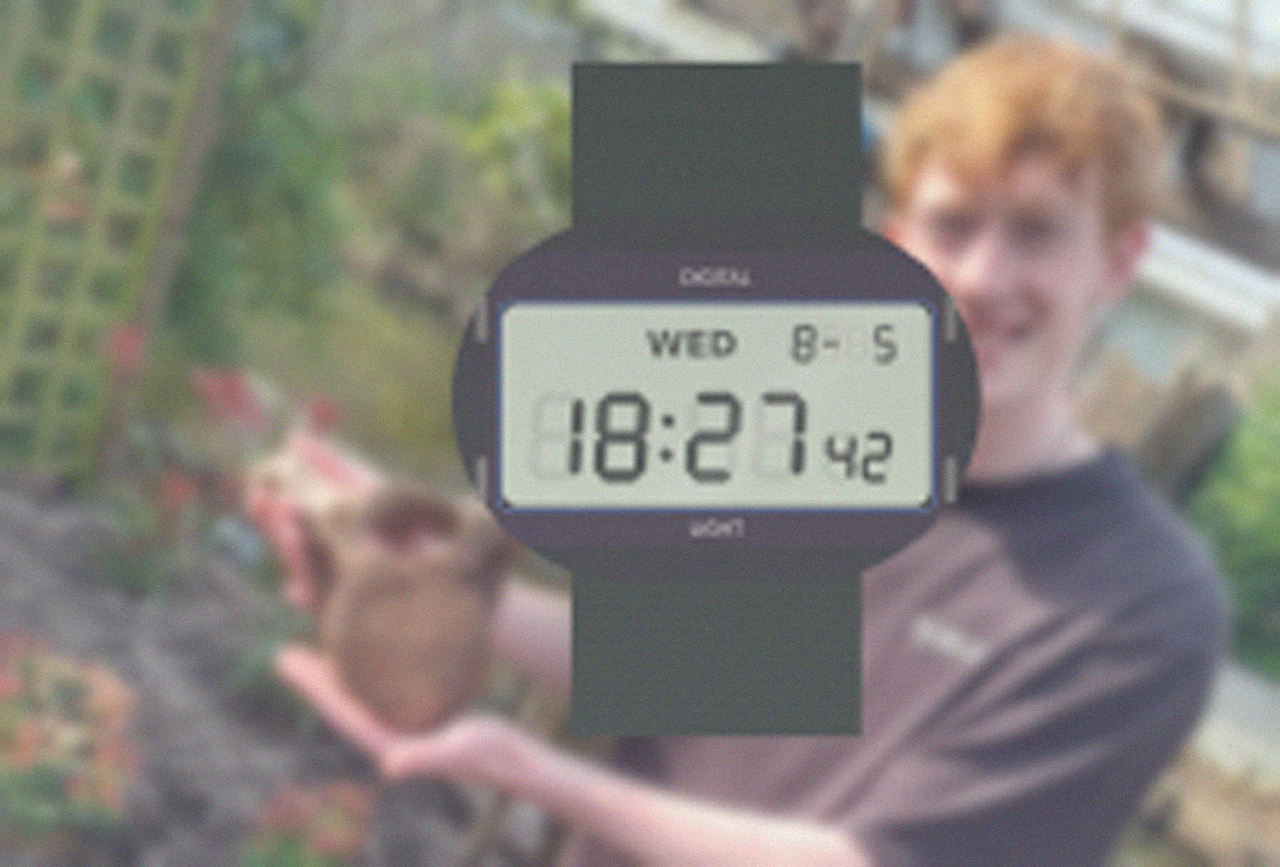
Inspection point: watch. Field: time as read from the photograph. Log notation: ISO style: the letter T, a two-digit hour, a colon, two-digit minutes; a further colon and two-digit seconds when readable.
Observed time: T18:27:42
